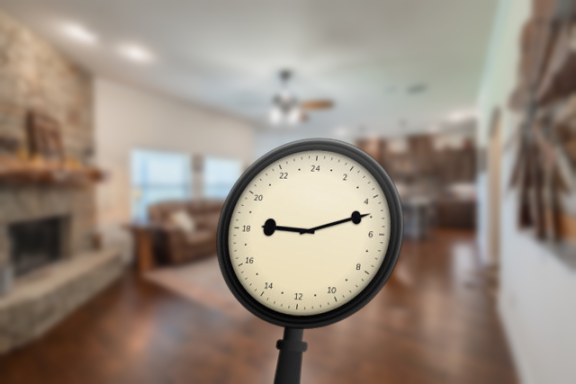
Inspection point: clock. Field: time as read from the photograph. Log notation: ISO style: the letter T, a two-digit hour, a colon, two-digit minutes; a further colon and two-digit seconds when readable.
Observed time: T18:12
